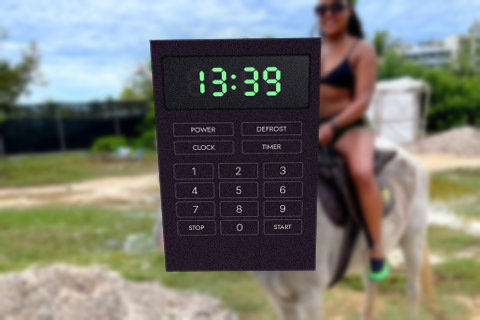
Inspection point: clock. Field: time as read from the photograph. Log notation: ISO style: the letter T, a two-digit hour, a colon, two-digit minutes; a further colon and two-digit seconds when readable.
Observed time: T13:39
